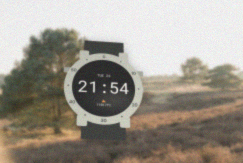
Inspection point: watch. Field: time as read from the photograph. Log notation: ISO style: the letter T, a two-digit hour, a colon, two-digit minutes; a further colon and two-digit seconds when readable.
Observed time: T21:54
